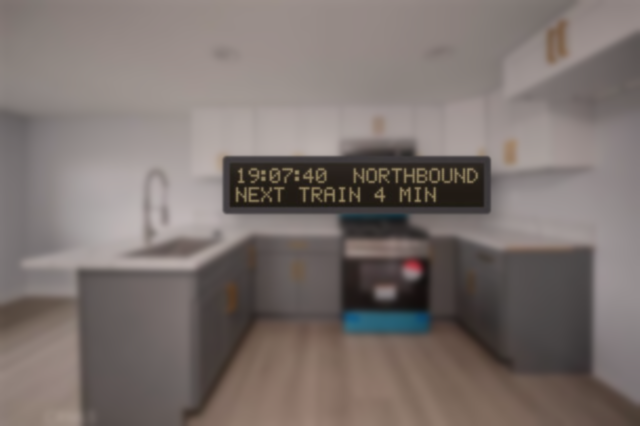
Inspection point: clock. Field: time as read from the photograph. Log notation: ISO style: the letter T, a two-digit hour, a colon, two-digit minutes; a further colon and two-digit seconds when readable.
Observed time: T19:07:40
